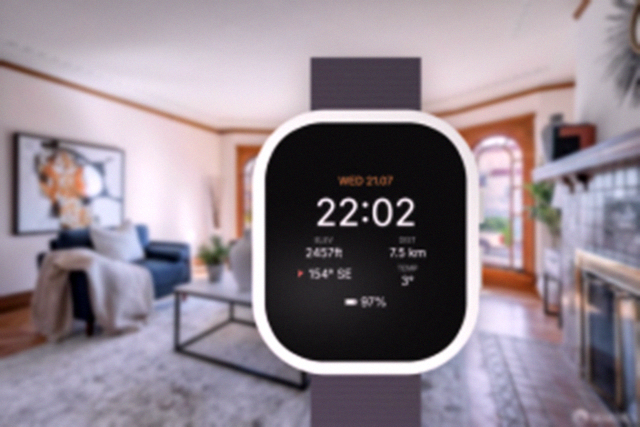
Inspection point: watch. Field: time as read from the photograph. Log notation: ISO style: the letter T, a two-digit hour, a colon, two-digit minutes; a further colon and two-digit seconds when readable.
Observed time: T22:02
